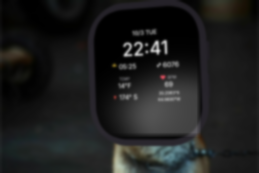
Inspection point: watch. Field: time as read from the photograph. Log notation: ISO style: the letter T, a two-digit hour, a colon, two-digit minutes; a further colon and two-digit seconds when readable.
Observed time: T22:41
